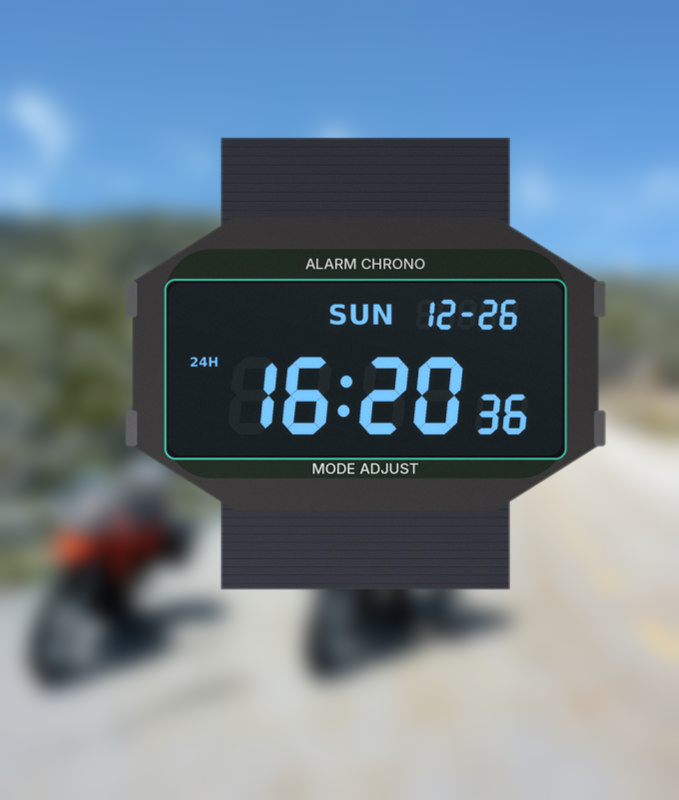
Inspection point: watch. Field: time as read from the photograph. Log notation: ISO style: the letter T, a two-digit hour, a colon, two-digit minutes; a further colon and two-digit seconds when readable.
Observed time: T16:20:36
